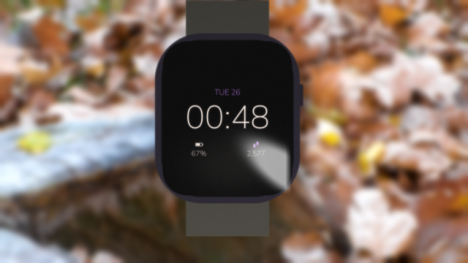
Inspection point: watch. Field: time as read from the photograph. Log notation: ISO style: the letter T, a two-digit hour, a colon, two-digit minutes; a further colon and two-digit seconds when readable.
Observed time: T00:48
